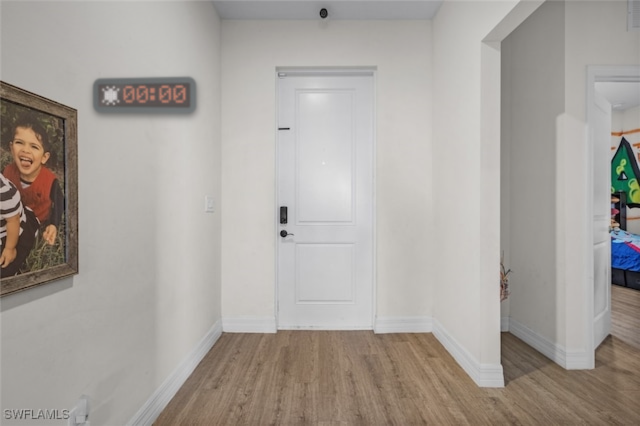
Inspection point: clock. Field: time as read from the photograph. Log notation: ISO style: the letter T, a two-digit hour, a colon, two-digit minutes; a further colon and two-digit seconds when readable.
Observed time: T00:00
